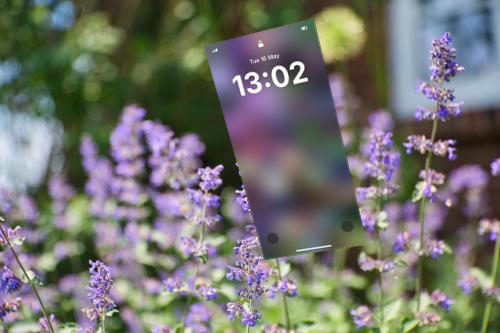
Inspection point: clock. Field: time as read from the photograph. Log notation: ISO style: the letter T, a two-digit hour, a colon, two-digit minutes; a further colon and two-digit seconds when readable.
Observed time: T13:02
